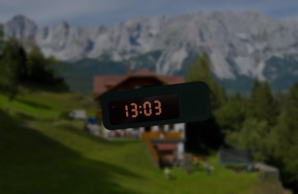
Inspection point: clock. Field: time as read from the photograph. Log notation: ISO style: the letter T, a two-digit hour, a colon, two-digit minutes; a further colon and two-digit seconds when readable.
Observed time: T13:03
